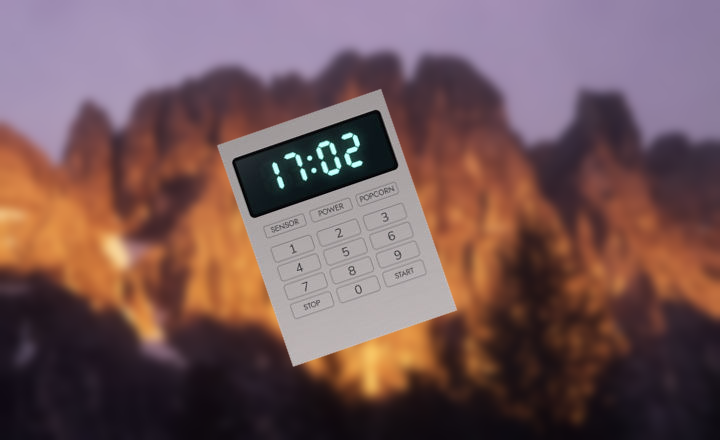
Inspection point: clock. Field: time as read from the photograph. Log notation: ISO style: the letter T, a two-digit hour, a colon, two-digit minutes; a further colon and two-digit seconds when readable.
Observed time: T17:02
